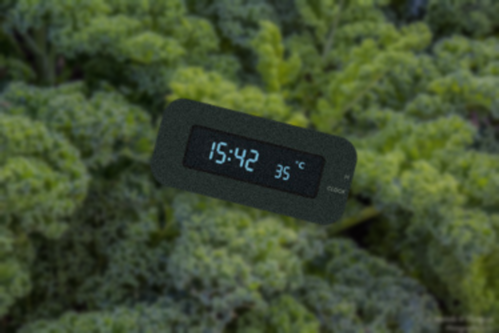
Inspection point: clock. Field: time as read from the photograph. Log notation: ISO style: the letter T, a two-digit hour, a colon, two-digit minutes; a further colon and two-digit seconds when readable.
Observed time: T15:42
